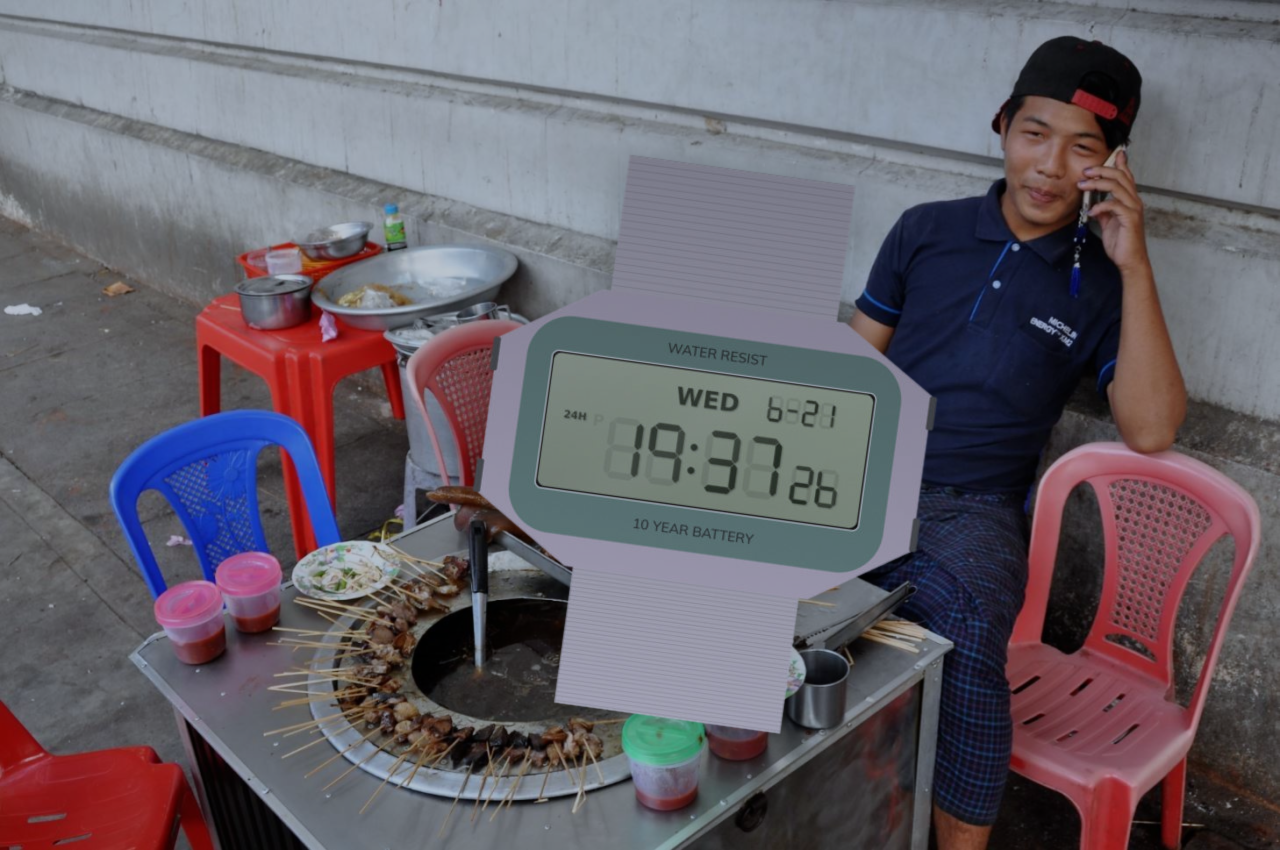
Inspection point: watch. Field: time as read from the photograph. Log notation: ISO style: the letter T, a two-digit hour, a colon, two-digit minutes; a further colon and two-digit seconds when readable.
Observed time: T19:37:26
